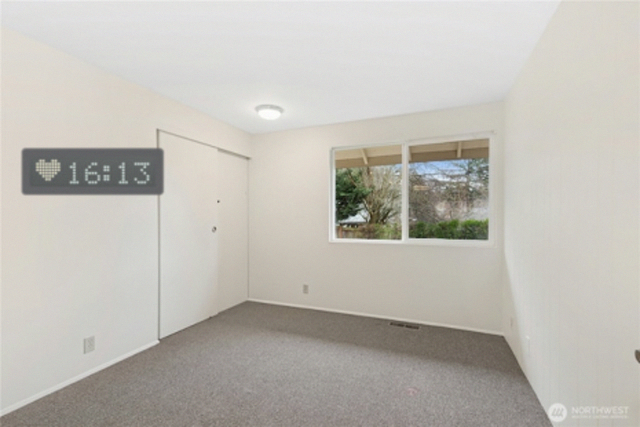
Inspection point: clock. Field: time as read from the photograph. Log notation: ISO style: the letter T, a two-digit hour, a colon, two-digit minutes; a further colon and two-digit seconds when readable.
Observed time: T16:13
